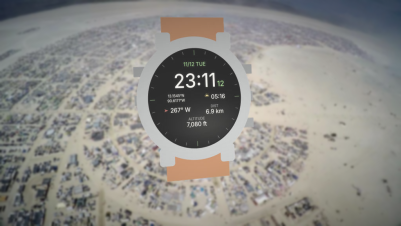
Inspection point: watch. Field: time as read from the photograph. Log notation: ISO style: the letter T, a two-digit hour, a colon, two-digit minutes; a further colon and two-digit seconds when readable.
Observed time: T23:11:12
